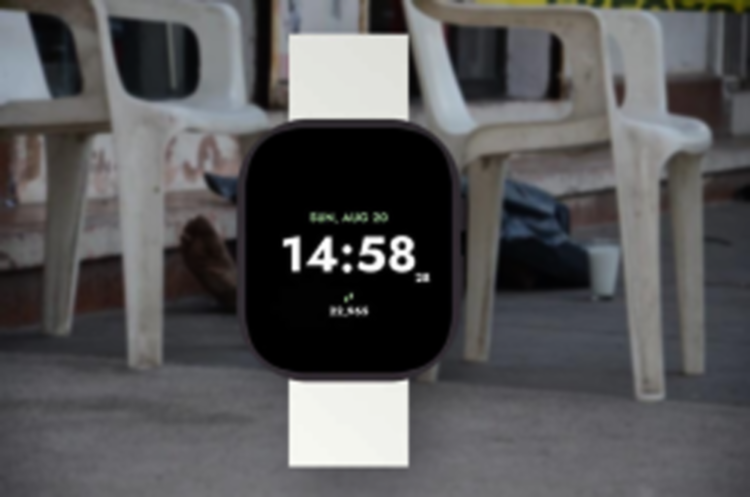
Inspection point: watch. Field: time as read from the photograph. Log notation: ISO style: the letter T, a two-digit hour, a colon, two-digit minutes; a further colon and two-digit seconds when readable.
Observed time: T14:58
